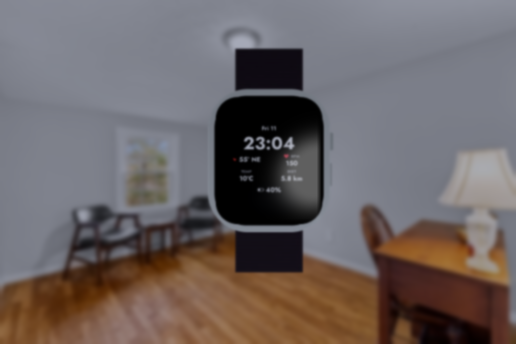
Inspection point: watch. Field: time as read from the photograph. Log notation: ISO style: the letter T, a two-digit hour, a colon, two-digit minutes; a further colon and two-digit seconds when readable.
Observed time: T23:04
